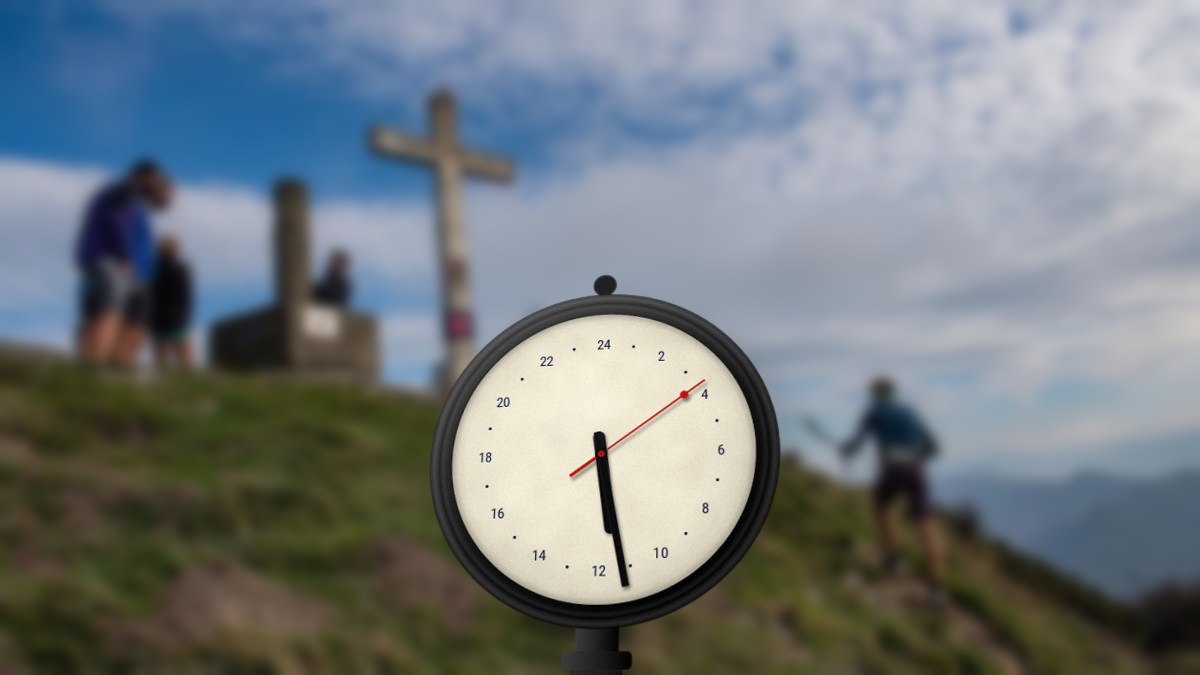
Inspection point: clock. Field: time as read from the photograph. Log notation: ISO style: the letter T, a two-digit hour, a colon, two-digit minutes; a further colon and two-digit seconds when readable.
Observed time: T11:28:09
